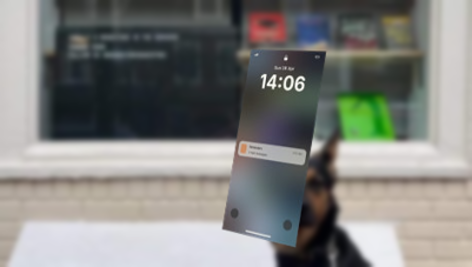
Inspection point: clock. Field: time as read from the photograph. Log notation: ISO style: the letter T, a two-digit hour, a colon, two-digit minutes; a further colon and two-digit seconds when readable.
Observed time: T14:06
